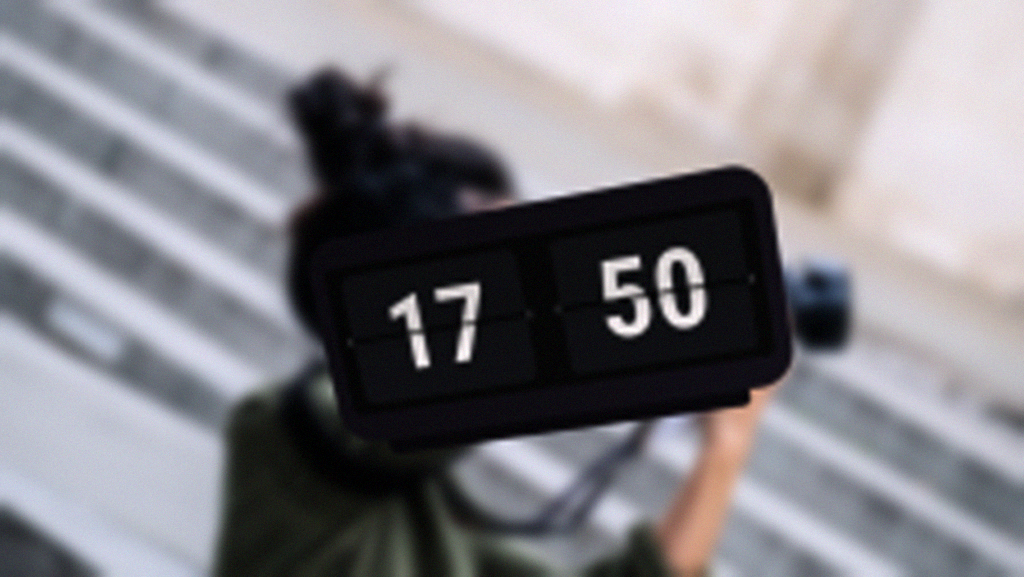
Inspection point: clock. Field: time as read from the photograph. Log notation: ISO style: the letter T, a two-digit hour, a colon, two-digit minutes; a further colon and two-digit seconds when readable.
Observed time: T17:50
